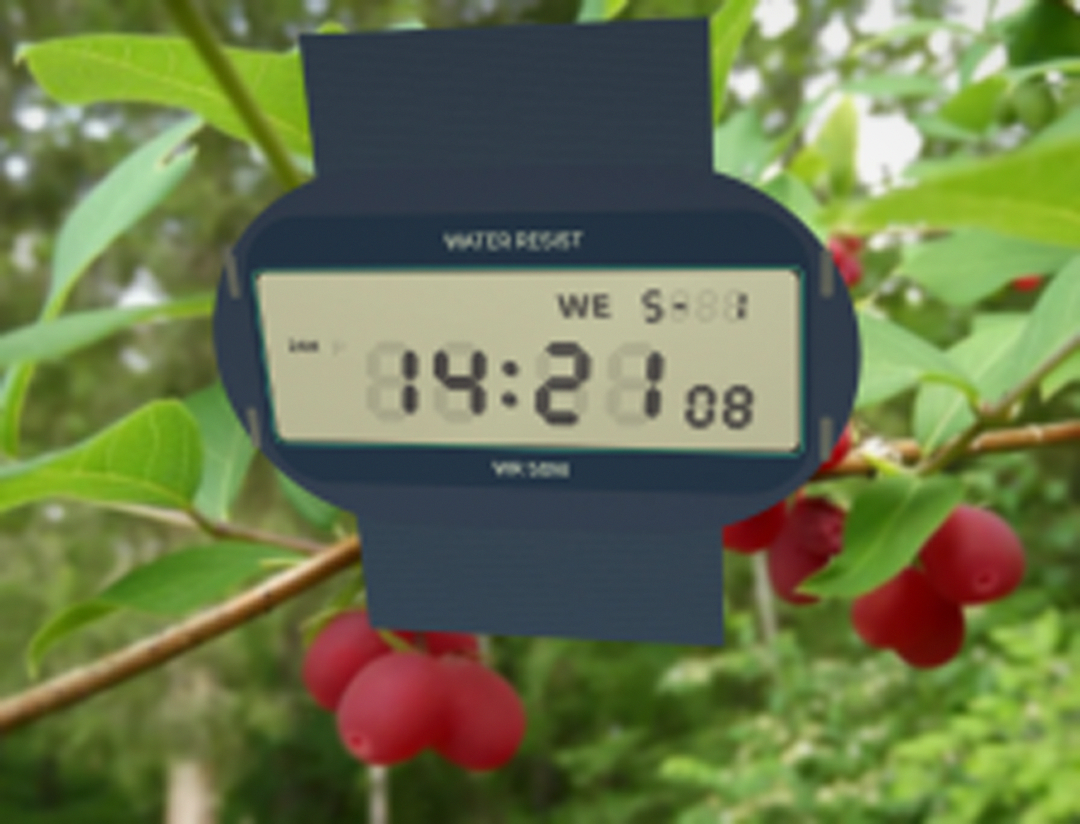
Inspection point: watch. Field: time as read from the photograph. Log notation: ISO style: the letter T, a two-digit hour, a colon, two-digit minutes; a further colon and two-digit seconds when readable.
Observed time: T14:21:08
